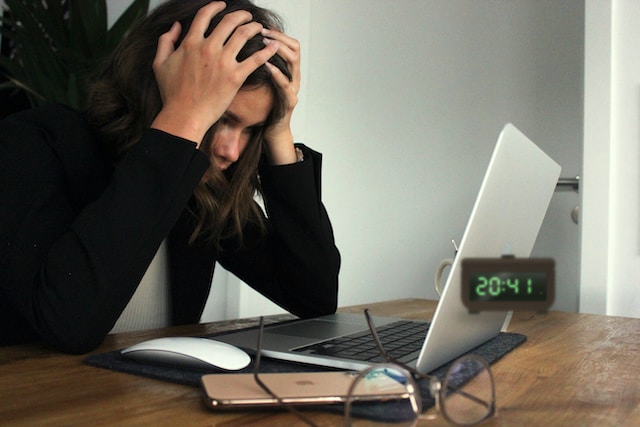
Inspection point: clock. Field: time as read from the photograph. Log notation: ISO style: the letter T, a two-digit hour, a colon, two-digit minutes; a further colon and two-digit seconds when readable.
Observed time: T20:41
